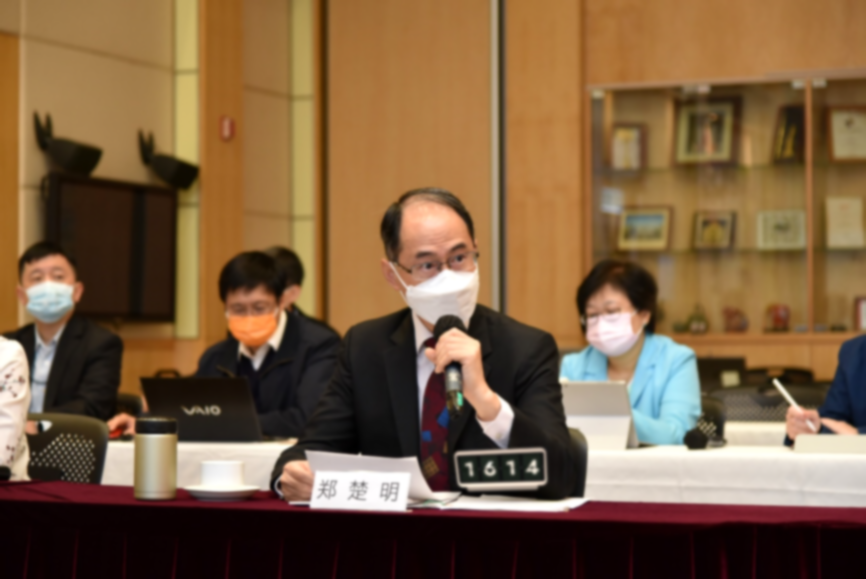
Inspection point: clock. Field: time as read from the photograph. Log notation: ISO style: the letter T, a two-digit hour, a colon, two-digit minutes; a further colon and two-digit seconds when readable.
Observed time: T16:14
